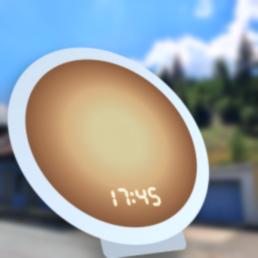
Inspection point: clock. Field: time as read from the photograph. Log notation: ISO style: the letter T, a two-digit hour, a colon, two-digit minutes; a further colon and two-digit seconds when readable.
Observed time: T17:45
